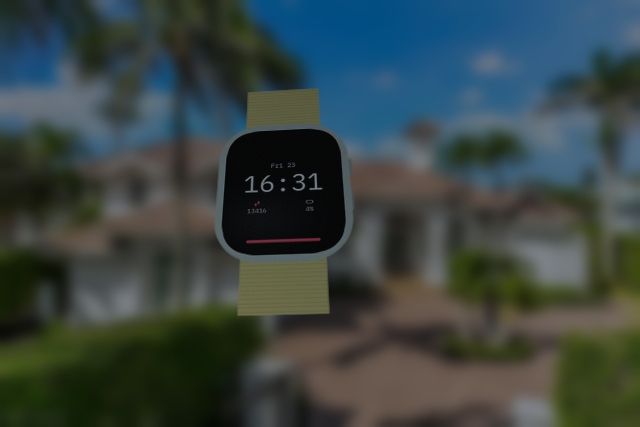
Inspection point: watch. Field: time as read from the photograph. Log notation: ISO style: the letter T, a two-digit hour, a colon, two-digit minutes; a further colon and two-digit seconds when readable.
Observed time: T16:31
